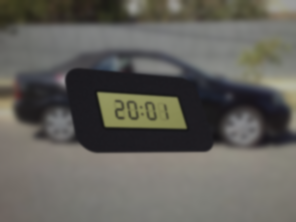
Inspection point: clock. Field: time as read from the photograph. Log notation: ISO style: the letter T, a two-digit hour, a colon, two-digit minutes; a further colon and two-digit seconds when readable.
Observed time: T20:01
